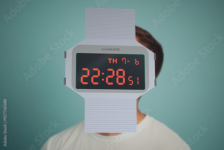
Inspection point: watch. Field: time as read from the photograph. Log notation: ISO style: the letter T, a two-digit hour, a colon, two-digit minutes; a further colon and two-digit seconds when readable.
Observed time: T22:28:51
